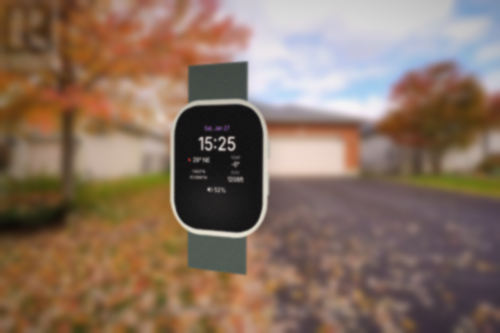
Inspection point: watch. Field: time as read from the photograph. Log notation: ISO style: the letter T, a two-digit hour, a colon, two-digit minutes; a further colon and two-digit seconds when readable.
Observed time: T15:25
